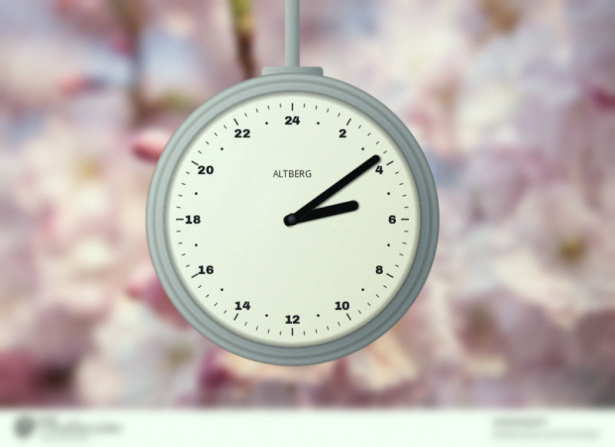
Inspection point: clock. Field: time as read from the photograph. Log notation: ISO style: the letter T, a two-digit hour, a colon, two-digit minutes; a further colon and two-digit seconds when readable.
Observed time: T05:09
